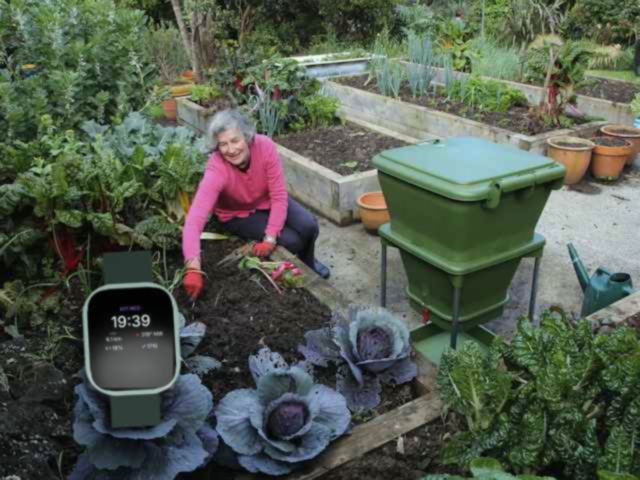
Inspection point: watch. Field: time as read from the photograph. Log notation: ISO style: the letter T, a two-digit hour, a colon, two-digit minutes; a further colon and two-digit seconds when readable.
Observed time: T19:39
